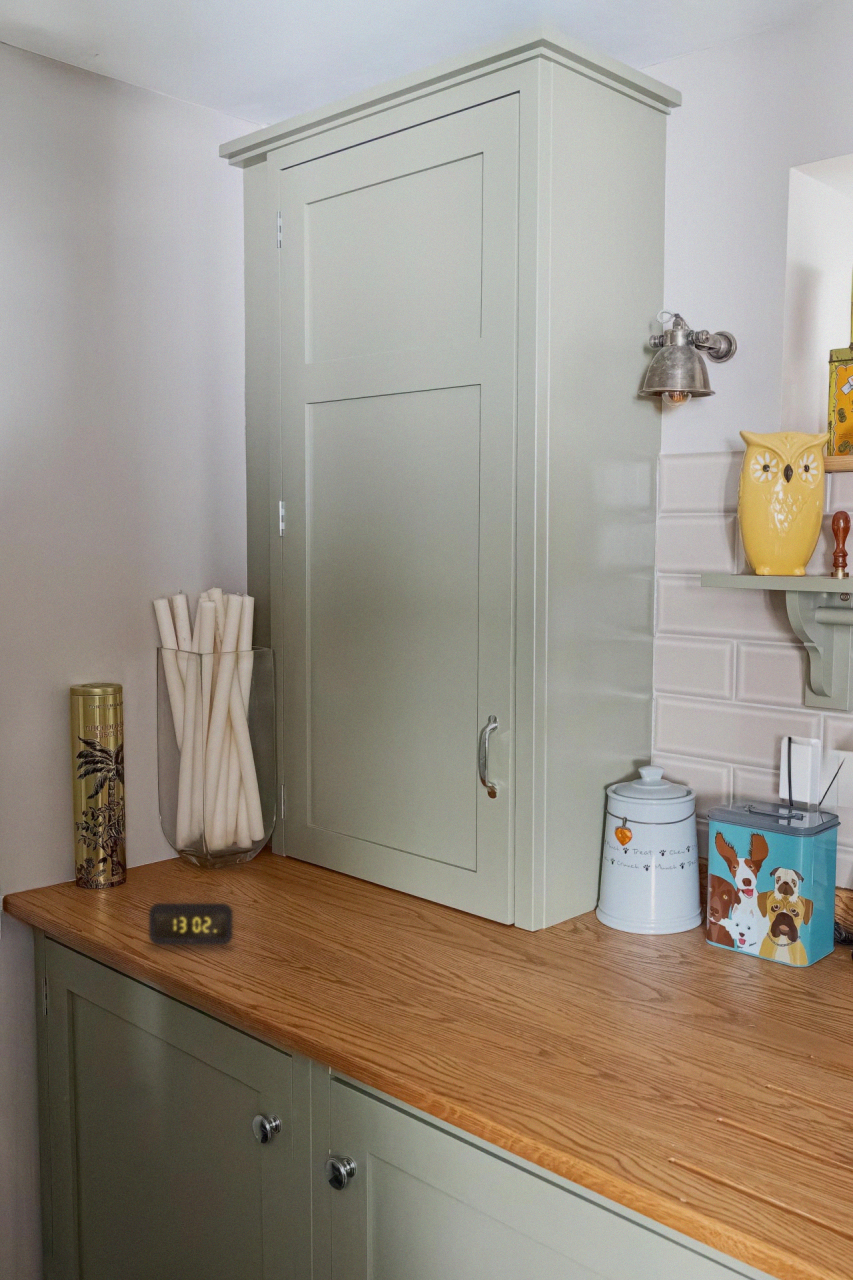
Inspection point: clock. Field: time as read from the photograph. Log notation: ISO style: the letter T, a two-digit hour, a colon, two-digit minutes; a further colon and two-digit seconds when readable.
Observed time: T13:02
